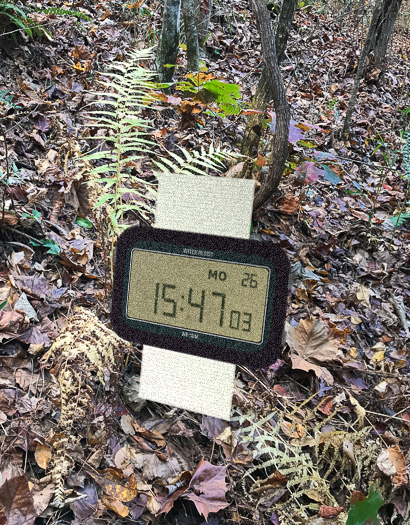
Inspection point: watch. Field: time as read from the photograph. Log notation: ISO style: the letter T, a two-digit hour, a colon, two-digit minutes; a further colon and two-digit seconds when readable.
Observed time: T15:47:03
